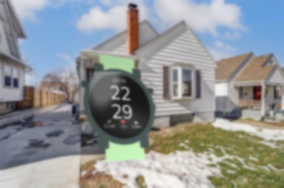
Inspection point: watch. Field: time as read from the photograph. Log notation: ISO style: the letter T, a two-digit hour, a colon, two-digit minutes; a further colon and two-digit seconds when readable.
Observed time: T22:29
